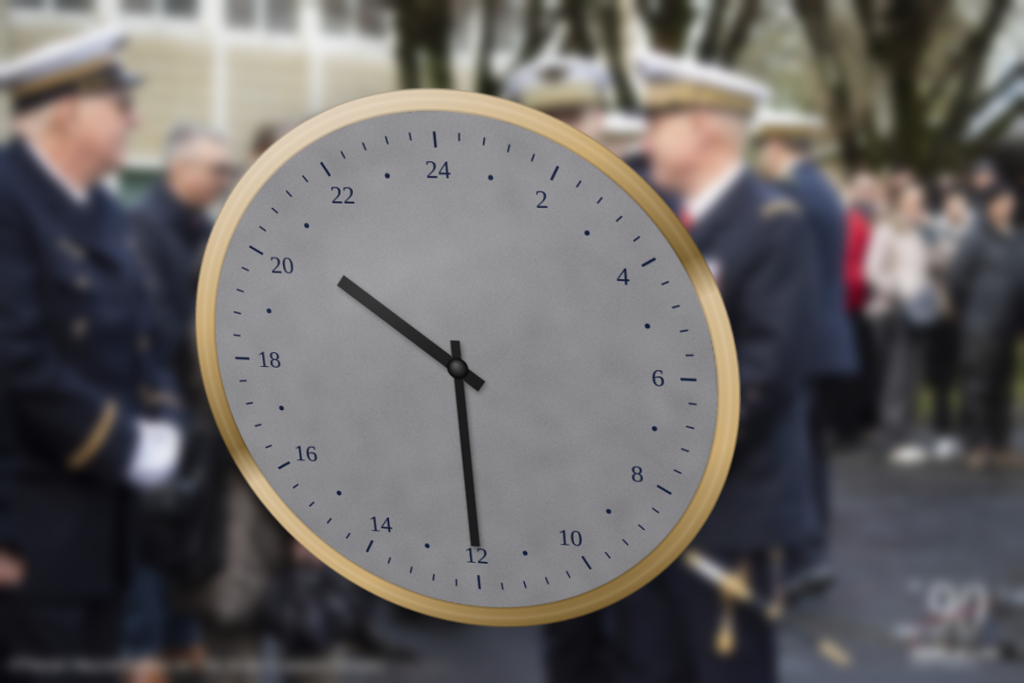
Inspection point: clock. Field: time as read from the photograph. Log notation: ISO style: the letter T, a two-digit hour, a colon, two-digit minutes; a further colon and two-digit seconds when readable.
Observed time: T20:30
